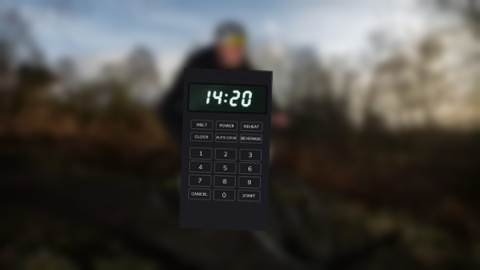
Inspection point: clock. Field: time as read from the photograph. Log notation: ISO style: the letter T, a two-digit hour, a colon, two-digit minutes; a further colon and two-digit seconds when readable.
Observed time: T14:20
